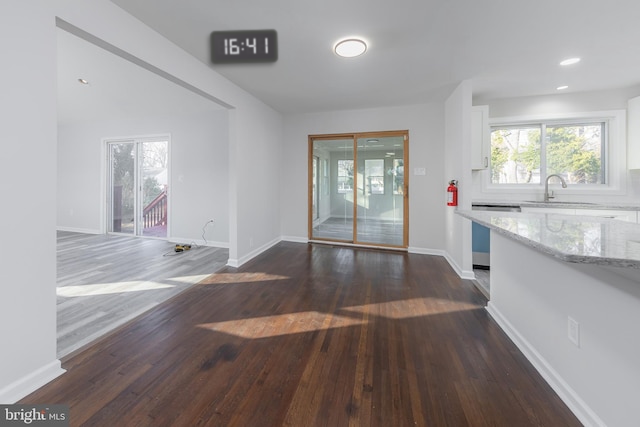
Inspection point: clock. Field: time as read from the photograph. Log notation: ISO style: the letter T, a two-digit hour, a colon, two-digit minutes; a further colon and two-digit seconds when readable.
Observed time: T16:41
